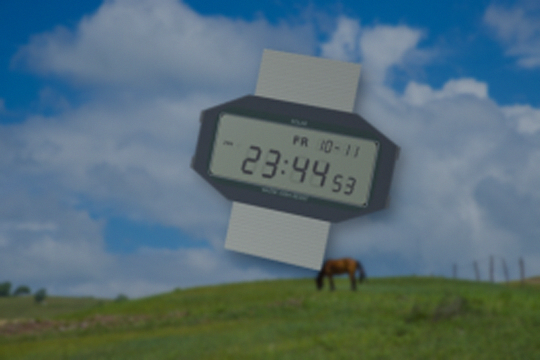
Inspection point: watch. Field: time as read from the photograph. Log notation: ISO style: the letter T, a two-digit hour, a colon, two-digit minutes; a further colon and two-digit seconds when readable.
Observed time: T23:44:53
